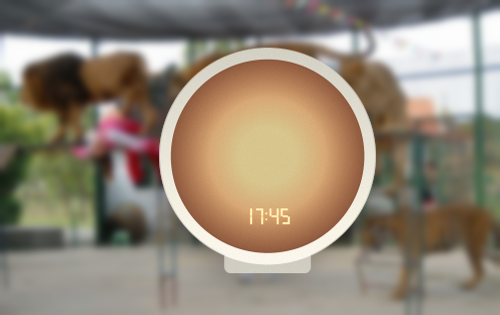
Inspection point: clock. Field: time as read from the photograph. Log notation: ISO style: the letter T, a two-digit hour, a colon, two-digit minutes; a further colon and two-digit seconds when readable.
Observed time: T17:45
